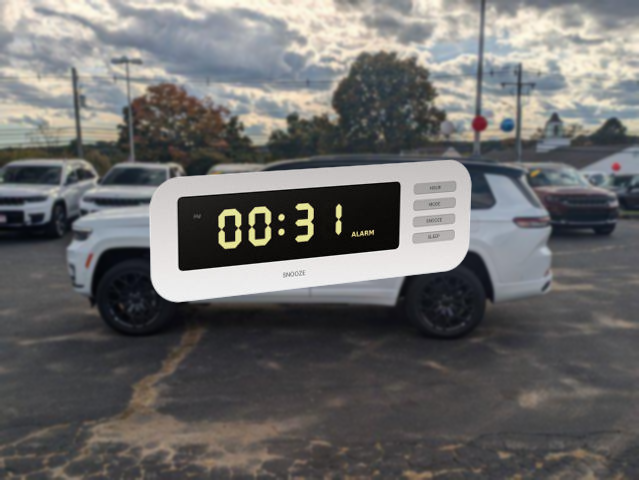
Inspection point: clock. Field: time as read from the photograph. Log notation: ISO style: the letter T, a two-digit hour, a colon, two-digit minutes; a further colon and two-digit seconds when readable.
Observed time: T00:31
